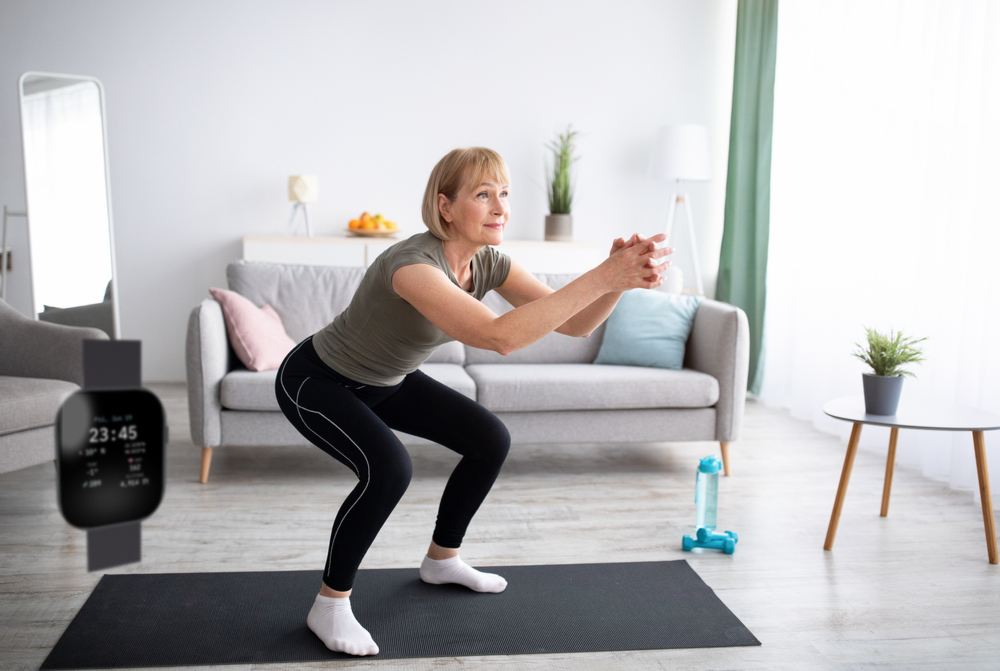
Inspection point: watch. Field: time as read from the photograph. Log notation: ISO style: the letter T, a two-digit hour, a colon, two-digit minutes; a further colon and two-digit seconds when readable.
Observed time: T23:45
